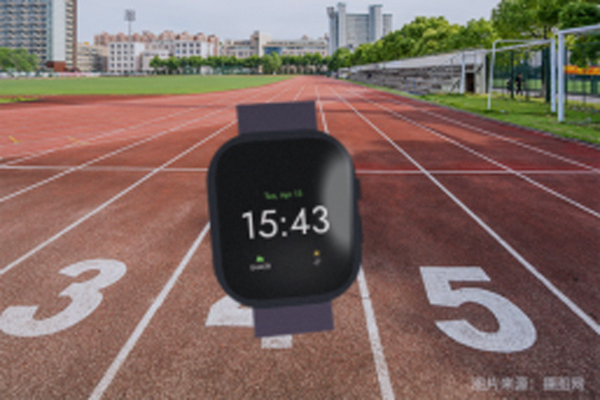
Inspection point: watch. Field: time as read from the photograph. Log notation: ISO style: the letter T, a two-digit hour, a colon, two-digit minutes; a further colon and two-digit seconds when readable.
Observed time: T15:43
